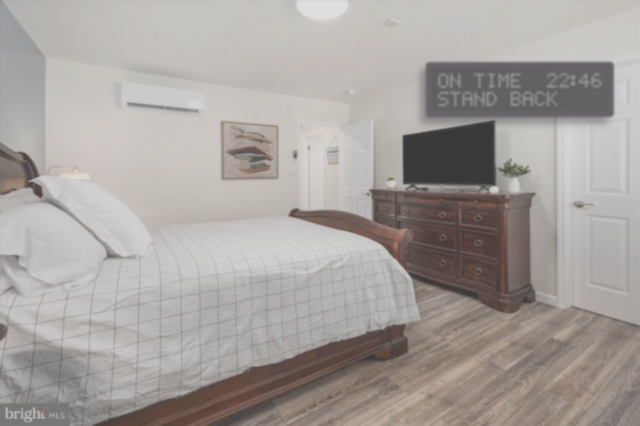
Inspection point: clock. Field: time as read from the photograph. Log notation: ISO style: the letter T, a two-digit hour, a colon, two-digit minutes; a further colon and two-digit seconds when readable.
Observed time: T22:46
